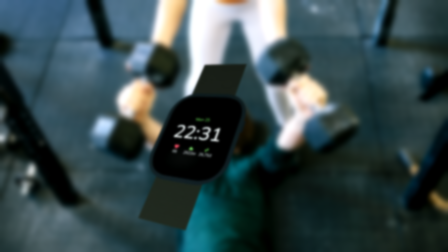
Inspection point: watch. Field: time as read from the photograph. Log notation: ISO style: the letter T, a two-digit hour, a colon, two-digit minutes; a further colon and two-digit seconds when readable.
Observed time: T22:31
